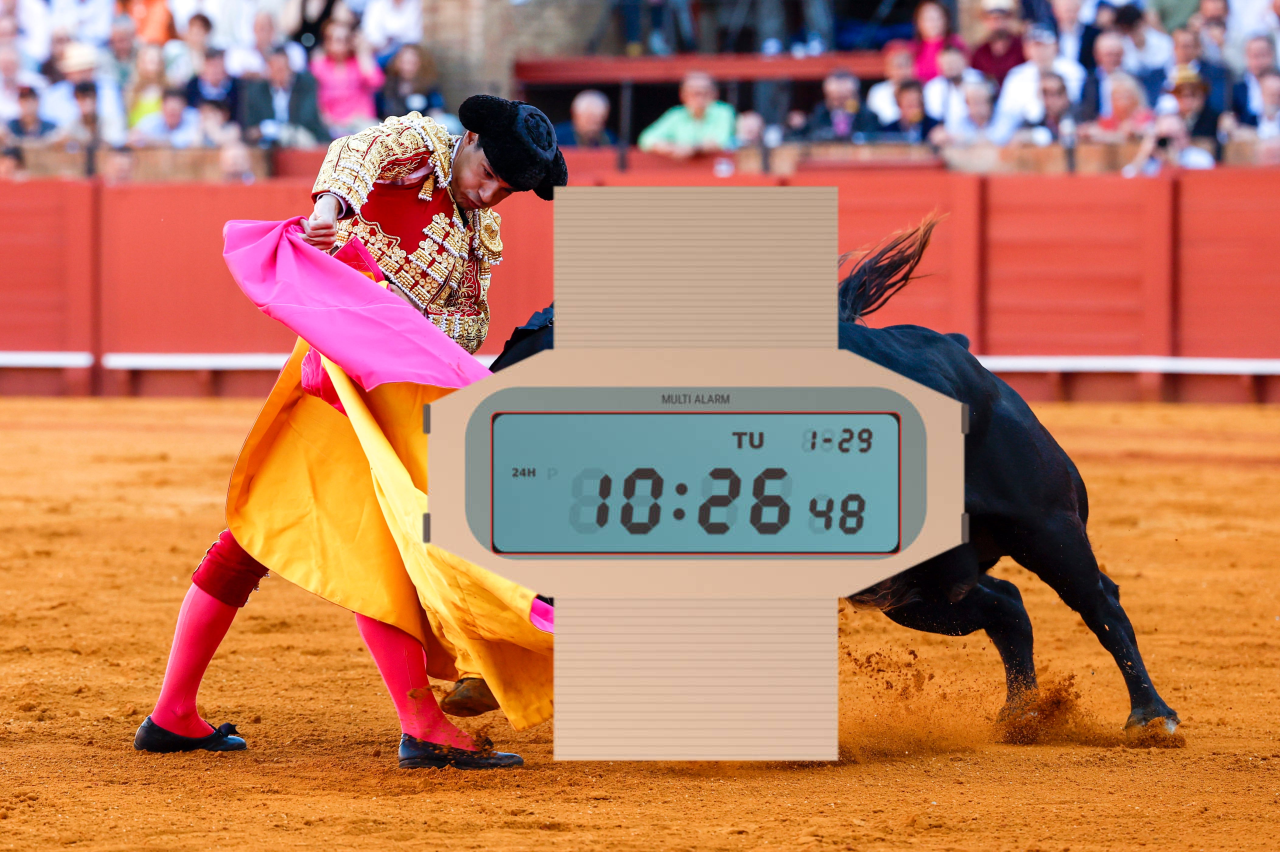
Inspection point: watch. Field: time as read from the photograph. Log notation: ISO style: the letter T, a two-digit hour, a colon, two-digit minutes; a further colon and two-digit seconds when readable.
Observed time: T10:26:48
